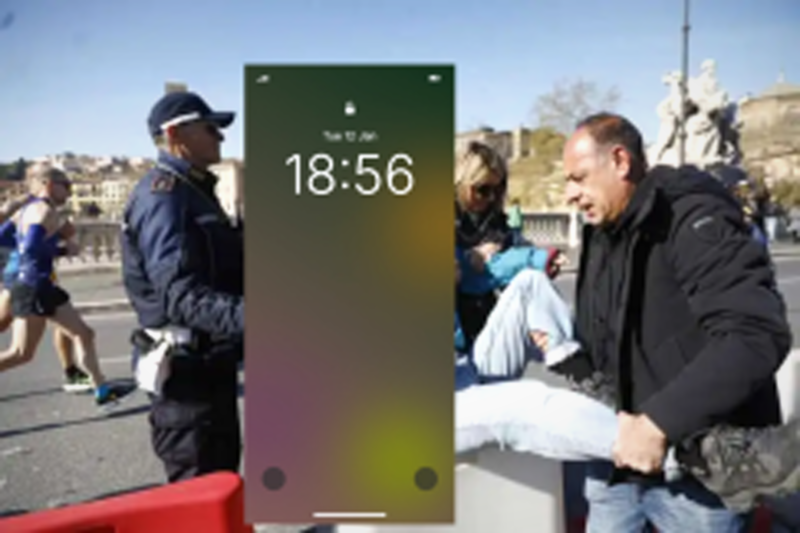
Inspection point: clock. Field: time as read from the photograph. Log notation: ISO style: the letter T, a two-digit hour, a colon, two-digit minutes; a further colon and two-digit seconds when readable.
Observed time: T18:56
